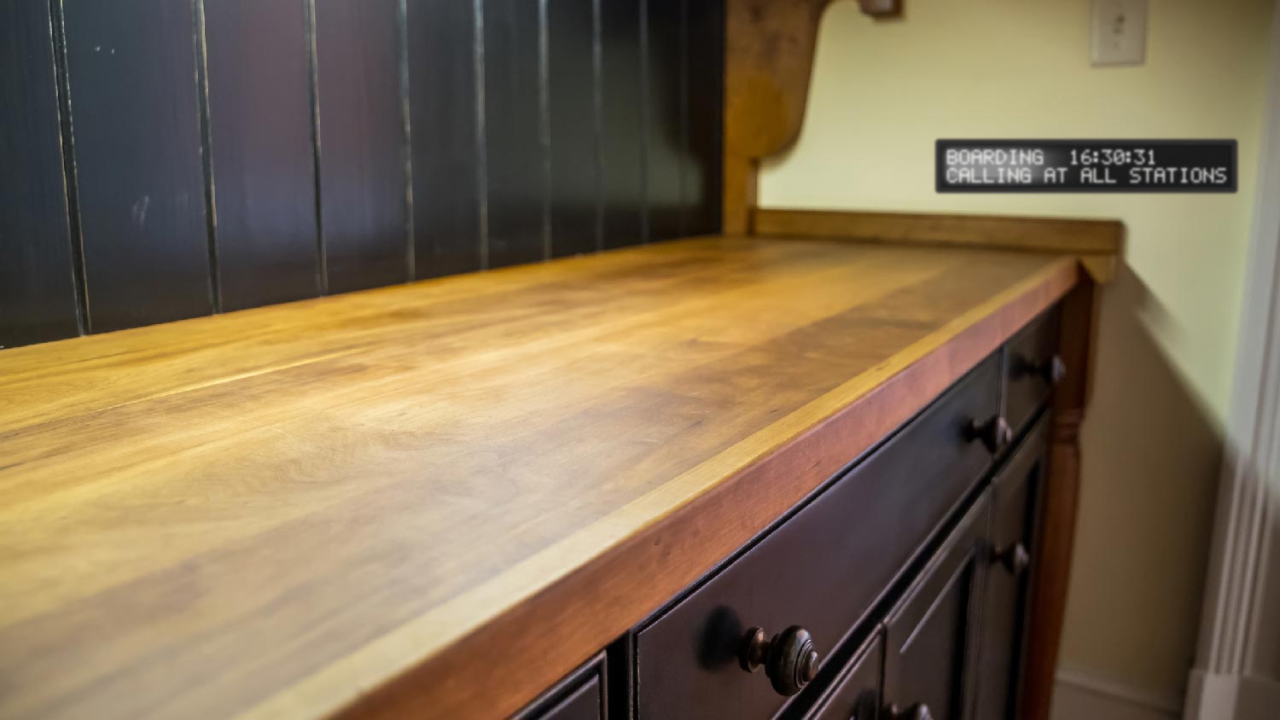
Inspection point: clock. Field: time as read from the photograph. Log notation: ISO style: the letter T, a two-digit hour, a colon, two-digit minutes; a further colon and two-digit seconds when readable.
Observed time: T16:30:31
